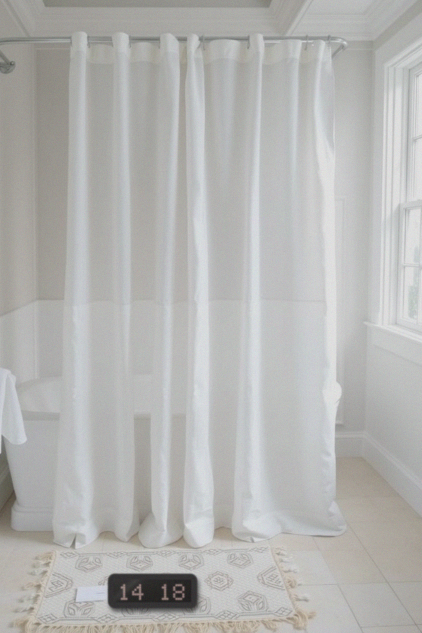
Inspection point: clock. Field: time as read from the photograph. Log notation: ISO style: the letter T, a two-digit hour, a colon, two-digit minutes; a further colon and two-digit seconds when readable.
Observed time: T14:18
